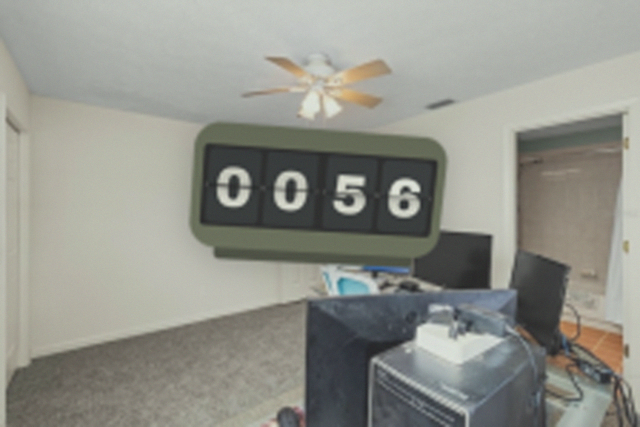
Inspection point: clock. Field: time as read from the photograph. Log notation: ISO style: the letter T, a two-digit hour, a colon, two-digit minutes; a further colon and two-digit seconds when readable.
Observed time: T00:56
